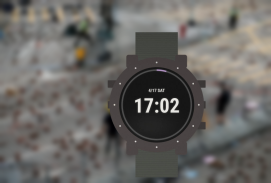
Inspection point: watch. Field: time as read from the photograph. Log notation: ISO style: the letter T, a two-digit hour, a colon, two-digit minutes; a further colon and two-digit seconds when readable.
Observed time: T17:02
